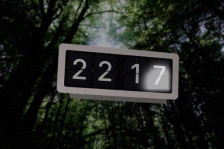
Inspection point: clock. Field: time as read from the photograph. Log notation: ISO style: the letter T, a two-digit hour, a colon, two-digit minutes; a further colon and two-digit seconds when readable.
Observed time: T22:17
